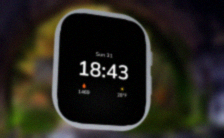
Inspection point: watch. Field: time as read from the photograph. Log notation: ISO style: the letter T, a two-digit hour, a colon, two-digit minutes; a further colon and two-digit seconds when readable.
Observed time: T18:43
